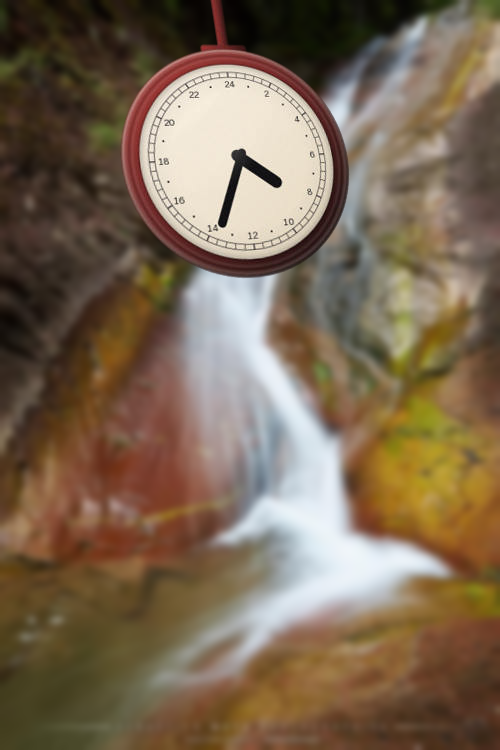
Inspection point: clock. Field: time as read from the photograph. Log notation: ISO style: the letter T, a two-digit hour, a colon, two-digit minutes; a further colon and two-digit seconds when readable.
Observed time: T08:34
